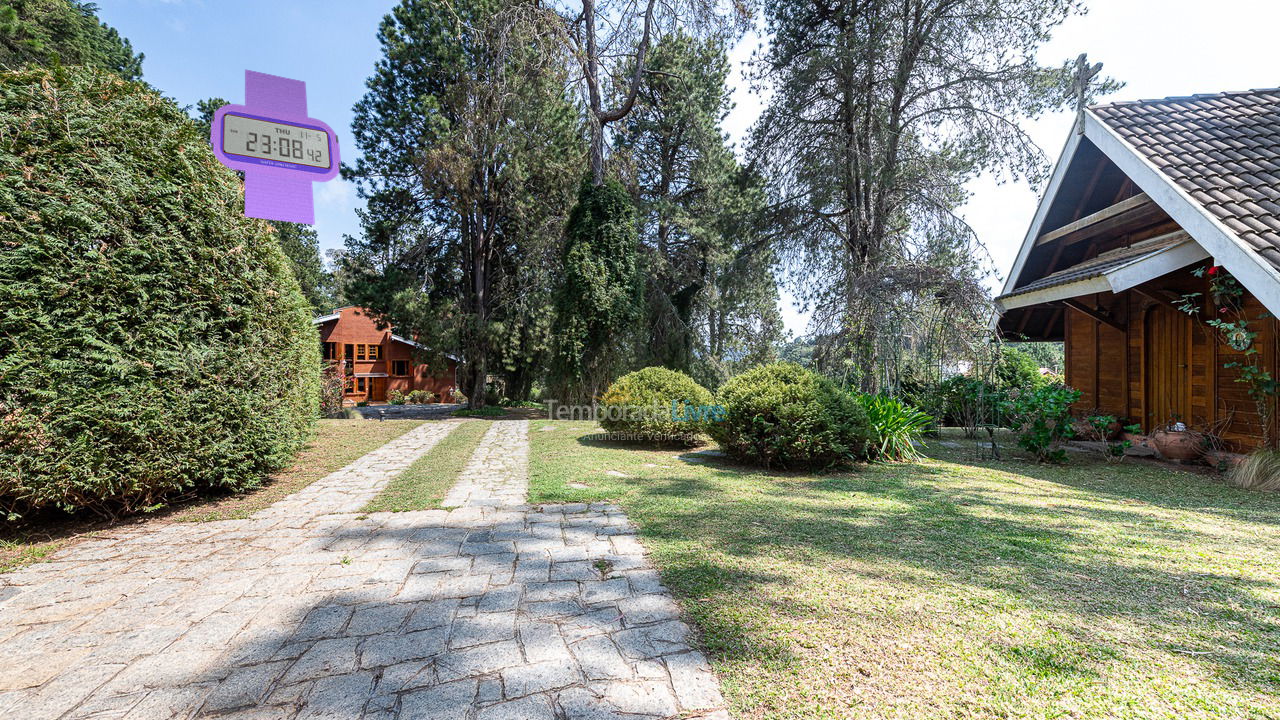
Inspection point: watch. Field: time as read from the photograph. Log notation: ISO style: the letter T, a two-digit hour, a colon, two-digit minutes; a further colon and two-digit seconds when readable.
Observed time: T23:08:42
